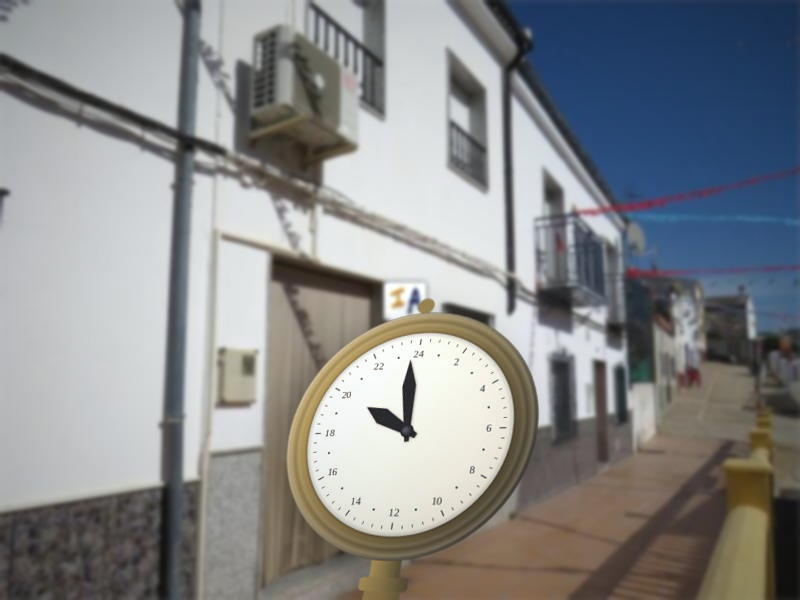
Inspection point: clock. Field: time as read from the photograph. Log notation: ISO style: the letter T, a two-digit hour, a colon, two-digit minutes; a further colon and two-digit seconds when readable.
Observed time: T19:59
